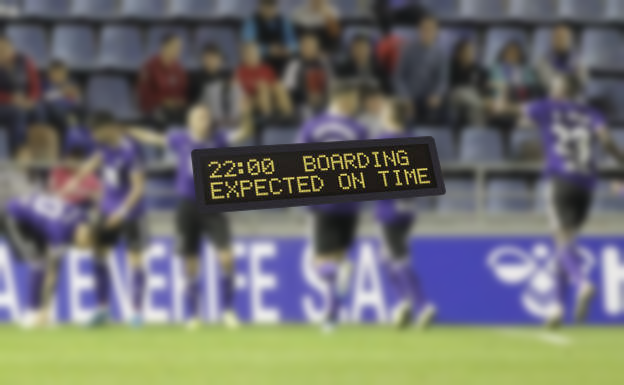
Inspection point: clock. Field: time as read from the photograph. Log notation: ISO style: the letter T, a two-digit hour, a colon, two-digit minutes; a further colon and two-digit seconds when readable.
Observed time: T22:00
